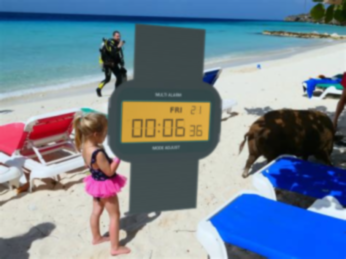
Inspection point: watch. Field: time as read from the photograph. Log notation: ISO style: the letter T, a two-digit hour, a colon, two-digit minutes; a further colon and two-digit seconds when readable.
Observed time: T00:06:36
